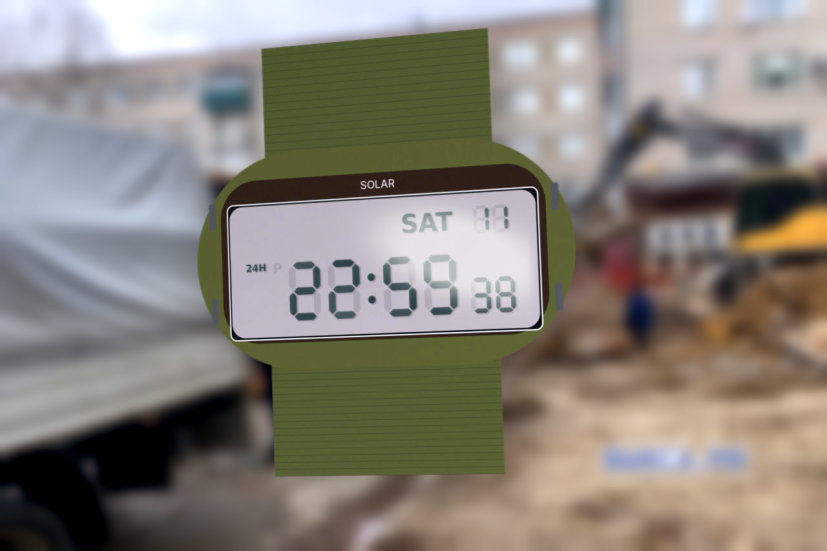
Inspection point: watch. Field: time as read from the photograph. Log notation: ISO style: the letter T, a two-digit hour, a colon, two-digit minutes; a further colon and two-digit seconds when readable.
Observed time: T22:59:38
